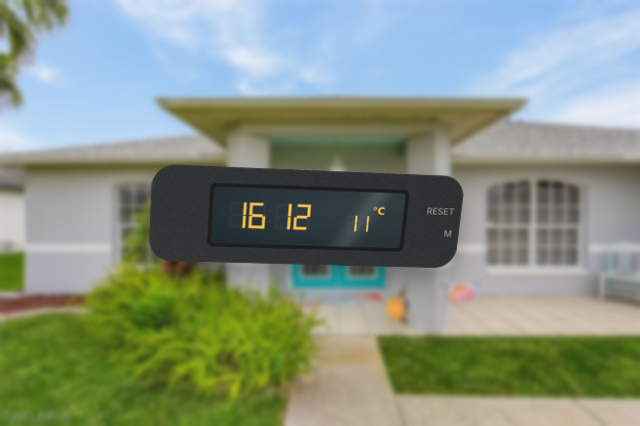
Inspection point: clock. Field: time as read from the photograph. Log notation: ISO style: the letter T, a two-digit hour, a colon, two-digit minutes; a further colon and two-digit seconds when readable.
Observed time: T16:12
